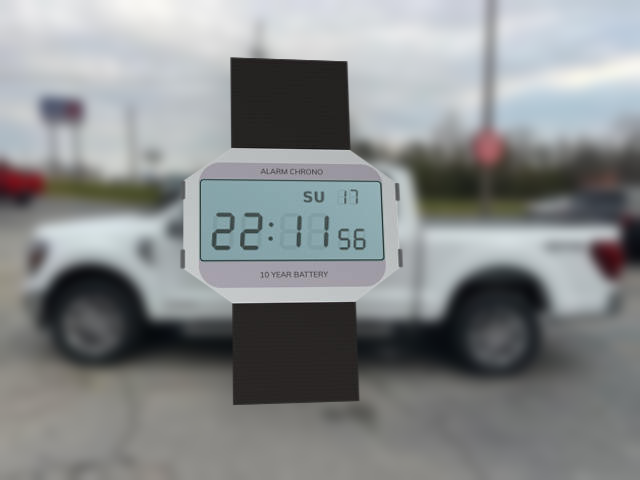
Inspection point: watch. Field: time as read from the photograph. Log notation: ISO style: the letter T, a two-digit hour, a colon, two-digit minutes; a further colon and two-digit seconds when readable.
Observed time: T22:11:56
